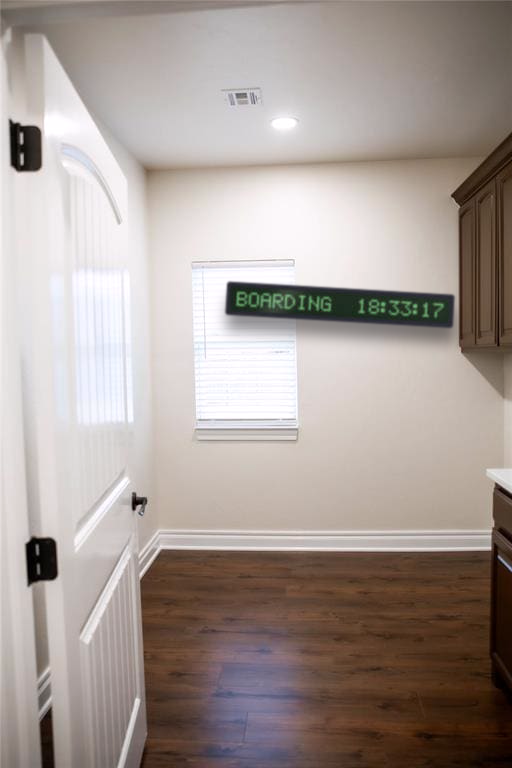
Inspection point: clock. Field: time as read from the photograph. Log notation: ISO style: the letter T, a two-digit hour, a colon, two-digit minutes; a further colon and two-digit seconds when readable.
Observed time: T18:33:17
